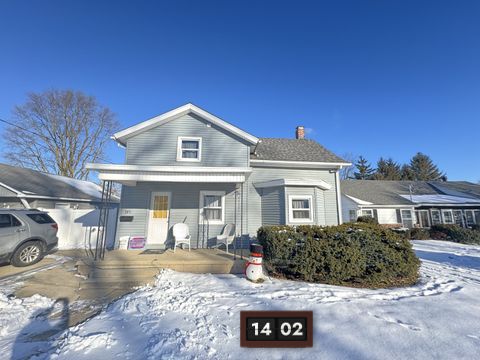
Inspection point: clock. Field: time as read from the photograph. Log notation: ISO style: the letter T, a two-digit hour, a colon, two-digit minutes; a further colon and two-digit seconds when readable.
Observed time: T14:02
